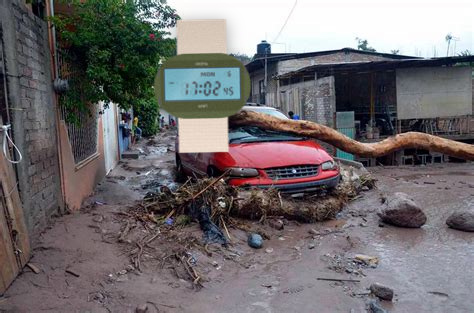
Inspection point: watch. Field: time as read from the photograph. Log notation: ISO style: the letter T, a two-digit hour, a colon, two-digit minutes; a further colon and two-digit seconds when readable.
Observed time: T17:02:45
